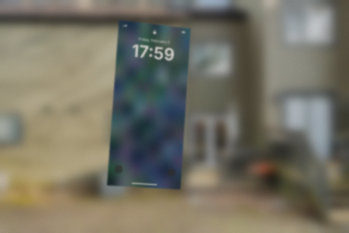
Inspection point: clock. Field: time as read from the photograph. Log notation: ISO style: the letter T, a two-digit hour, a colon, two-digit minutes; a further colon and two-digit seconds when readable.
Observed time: T17:59
